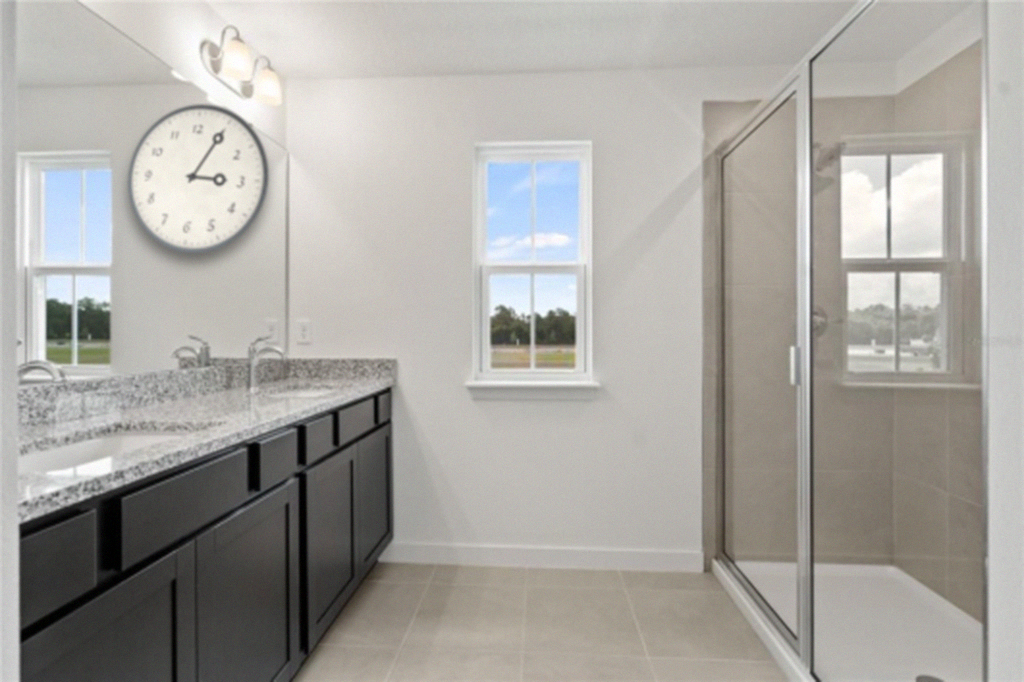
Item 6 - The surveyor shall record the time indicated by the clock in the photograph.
3:05
